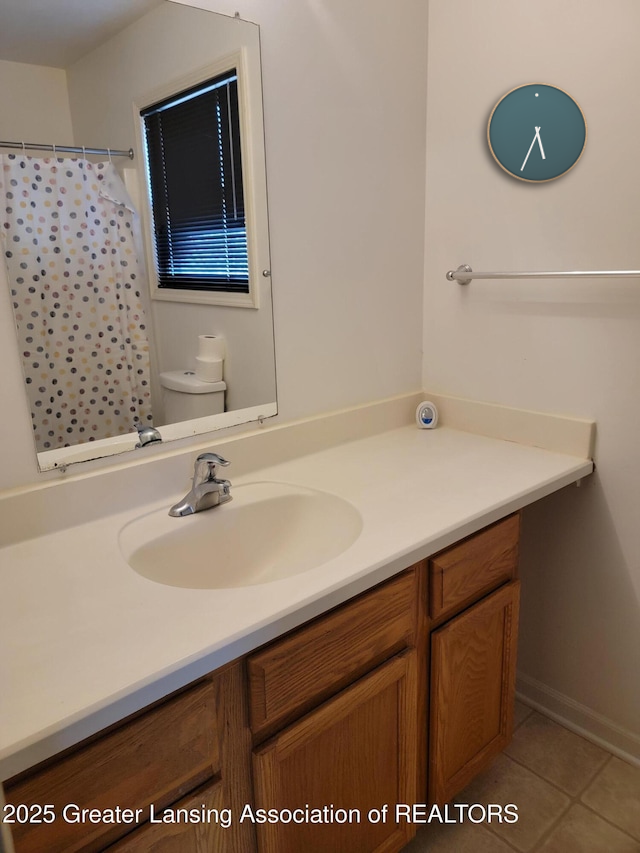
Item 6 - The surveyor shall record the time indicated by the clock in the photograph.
5:34
